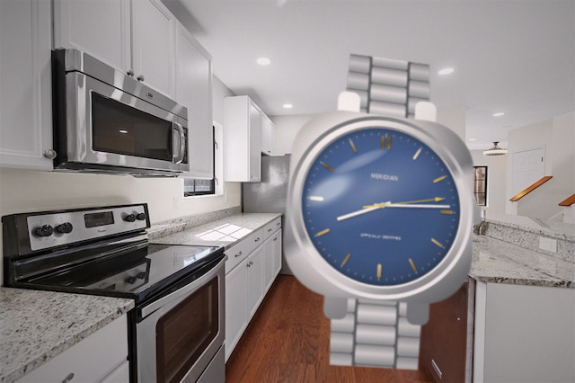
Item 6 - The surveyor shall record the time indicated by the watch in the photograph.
8:14:13
